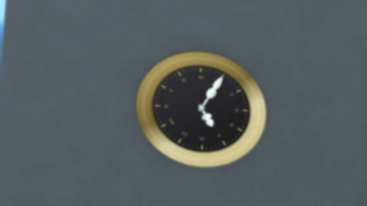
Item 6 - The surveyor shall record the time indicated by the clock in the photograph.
5:05
